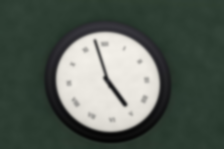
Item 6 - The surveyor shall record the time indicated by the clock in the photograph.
4:58
